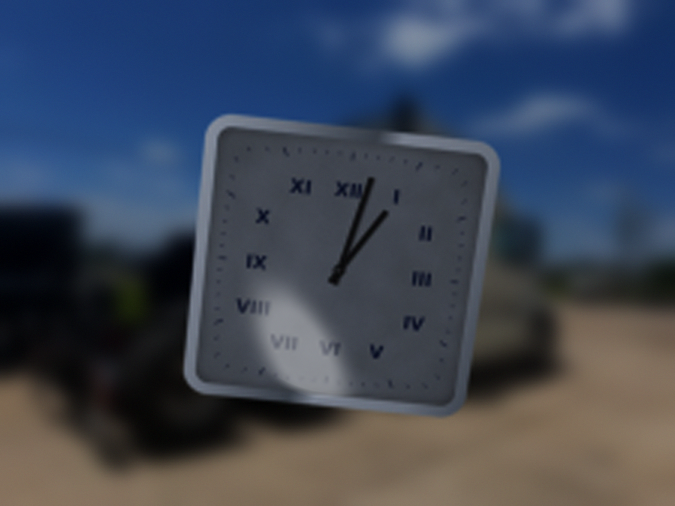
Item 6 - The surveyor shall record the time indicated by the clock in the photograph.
1:02
